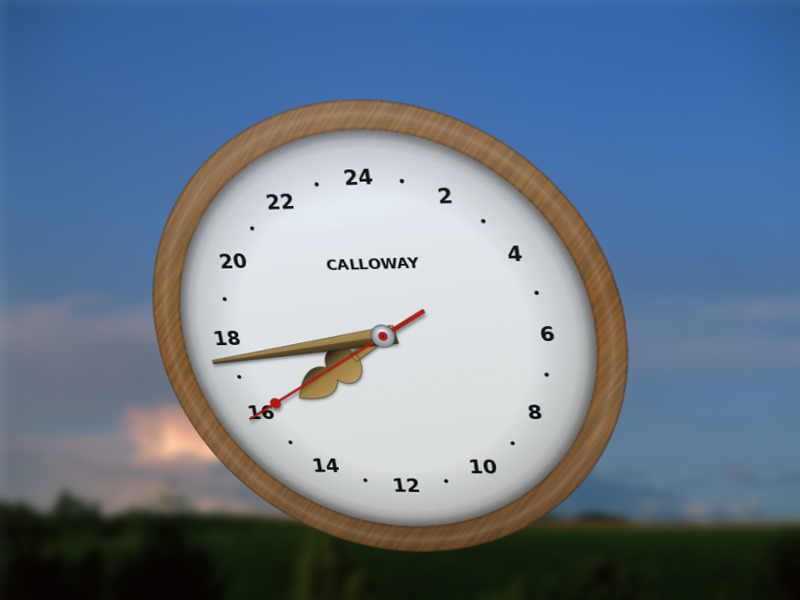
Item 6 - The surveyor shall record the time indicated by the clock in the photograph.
15:43:40
